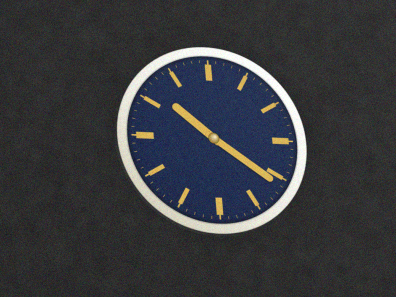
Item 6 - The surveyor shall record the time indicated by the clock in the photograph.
10:21
